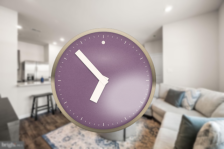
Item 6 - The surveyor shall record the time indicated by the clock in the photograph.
6:53
